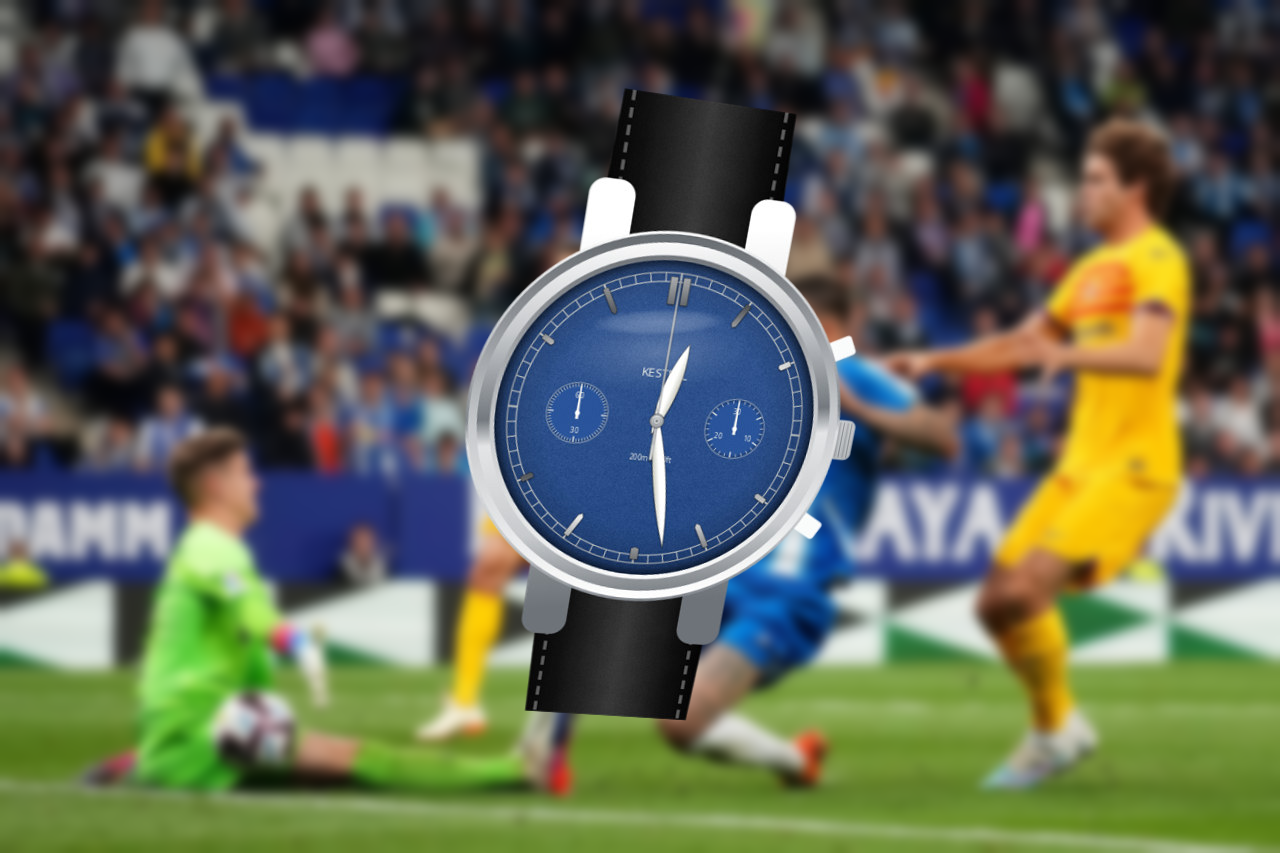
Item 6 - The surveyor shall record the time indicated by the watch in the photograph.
12:28
